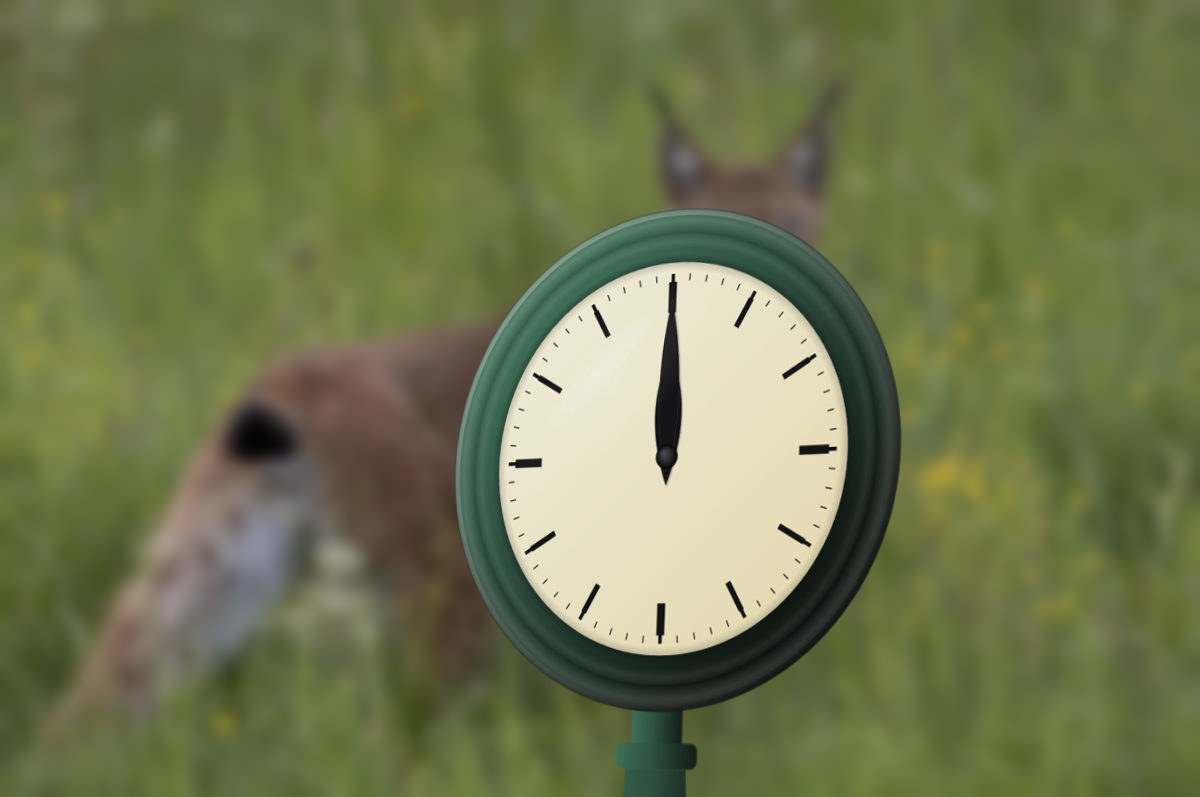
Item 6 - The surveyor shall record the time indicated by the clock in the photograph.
12:00
